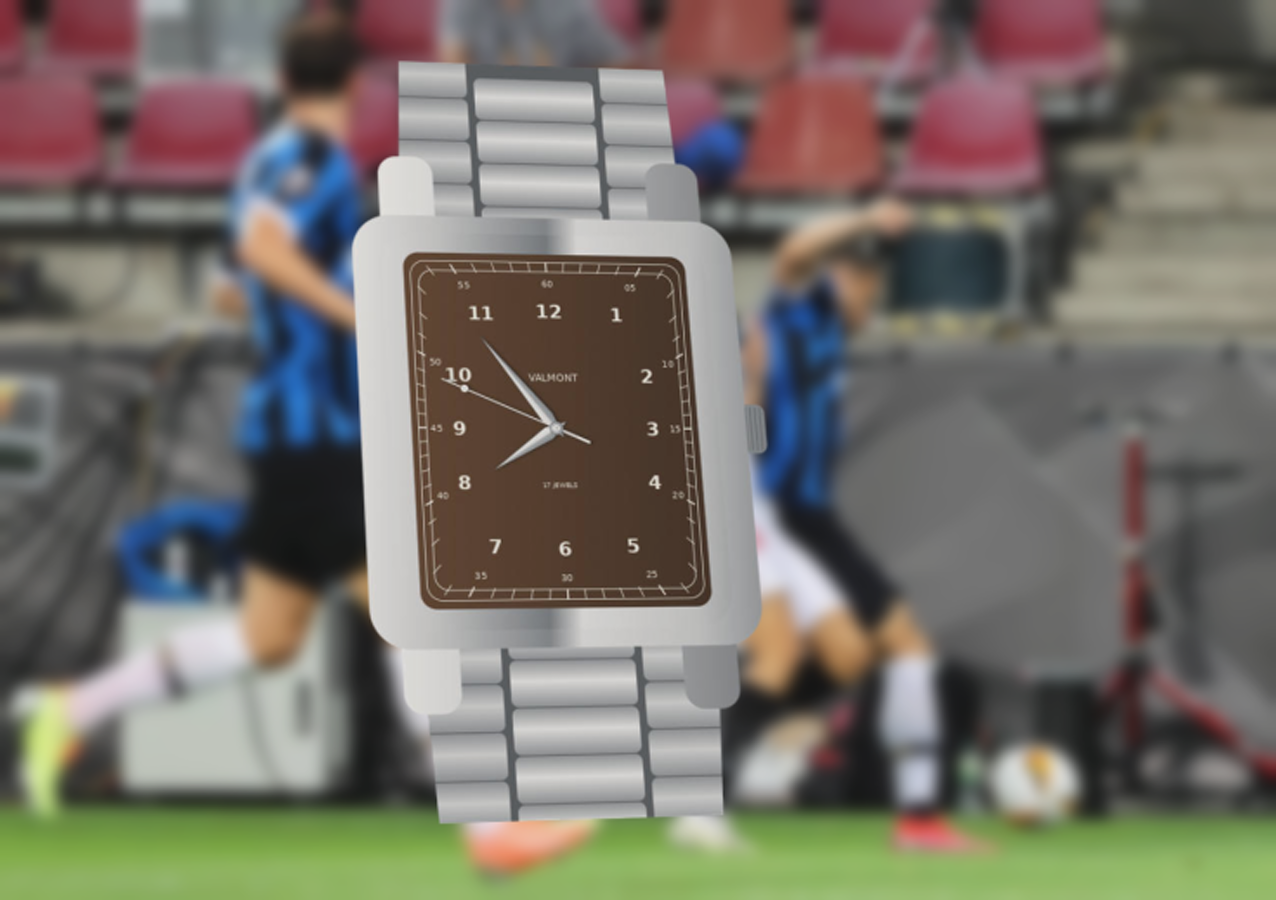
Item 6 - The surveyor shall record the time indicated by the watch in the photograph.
7:53:49
